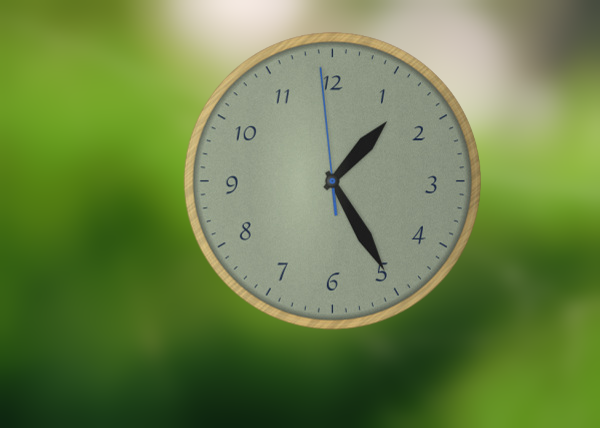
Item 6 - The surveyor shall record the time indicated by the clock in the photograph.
1:24:59
